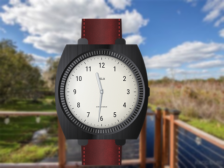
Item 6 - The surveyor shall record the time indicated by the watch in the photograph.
11:31
